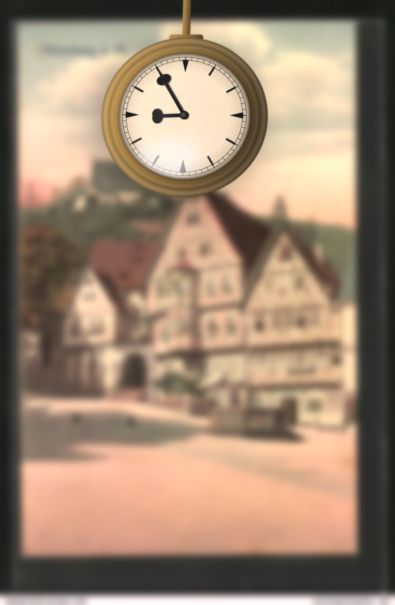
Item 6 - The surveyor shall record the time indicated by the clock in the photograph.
8:55
